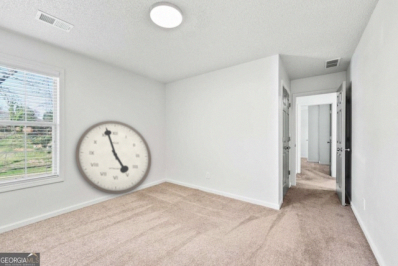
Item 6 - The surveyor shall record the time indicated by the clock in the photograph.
4:57
